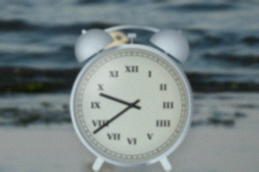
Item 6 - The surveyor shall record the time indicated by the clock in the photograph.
9:39
